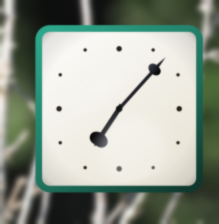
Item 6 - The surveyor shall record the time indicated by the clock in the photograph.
7:07
